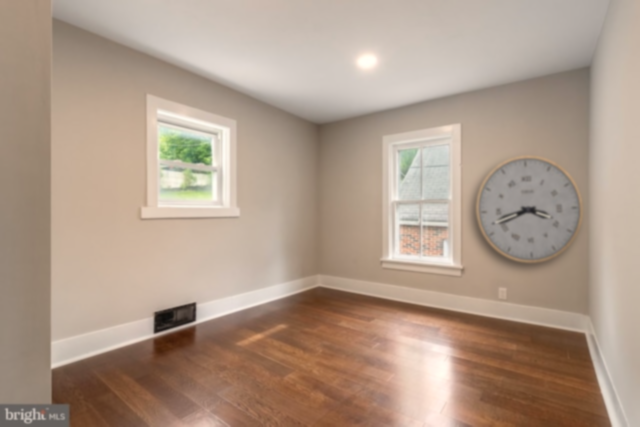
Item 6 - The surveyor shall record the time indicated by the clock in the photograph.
3:42
